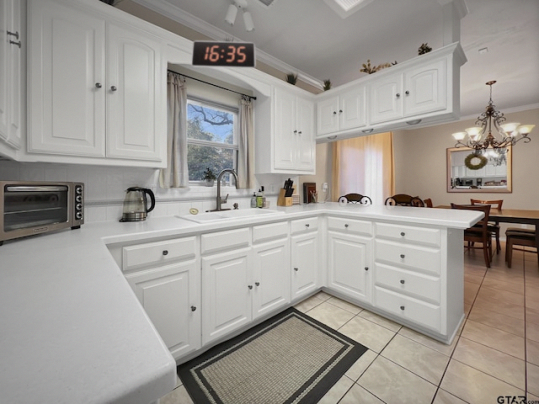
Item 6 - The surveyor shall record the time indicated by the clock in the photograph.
16:35
